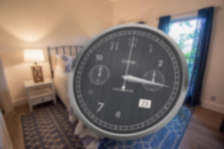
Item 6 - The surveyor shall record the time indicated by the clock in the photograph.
3:16
